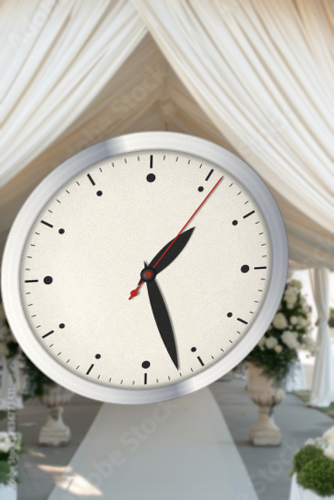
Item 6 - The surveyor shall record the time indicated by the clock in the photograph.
1:27:06
